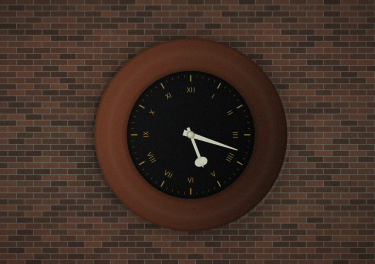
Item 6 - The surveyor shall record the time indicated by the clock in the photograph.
5:18
